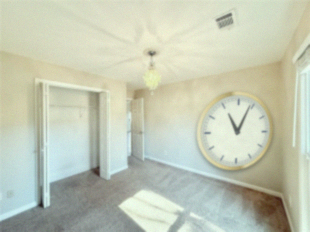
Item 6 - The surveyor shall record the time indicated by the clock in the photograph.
11:04
